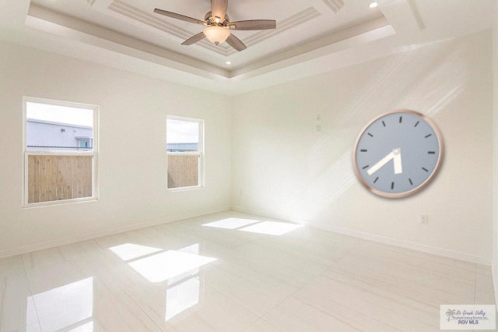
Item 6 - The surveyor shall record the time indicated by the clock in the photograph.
5:38
